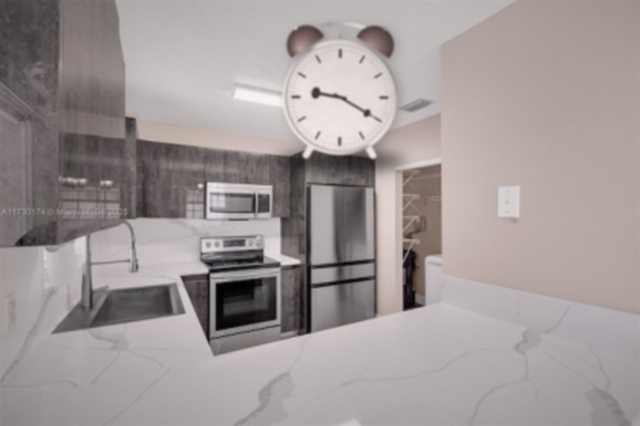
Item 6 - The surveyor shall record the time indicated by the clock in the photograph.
9:20
